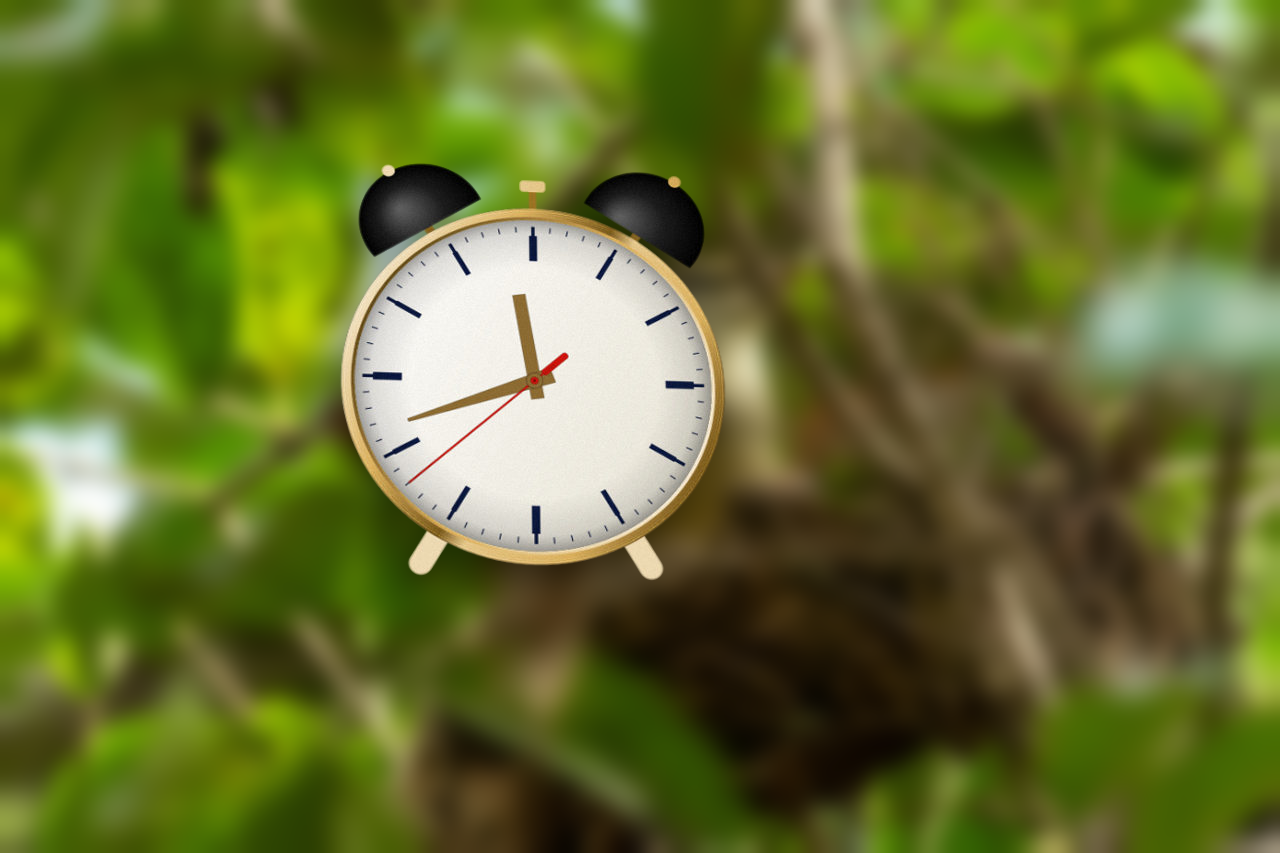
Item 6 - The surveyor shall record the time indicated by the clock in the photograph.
11:41:38
